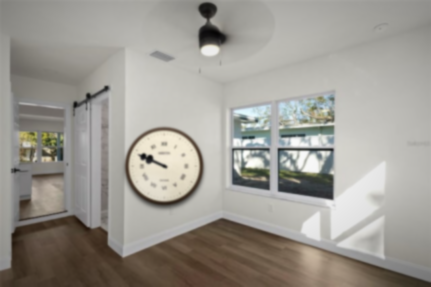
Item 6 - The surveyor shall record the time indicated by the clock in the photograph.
9:49
